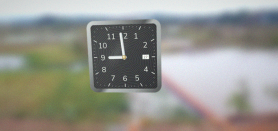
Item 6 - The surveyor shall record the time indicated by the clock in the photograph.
8:59
